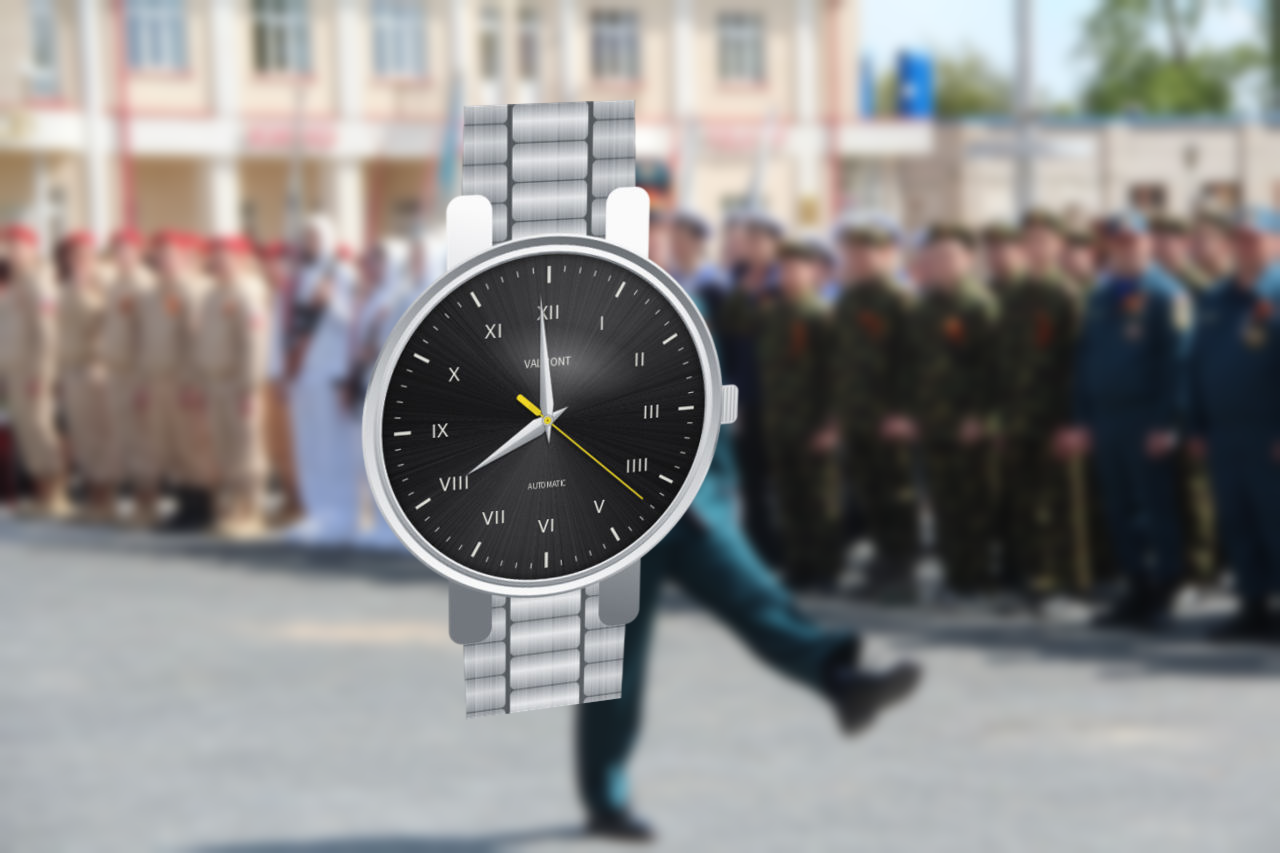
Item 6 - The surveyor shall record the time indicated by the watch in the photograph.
7:59:22
